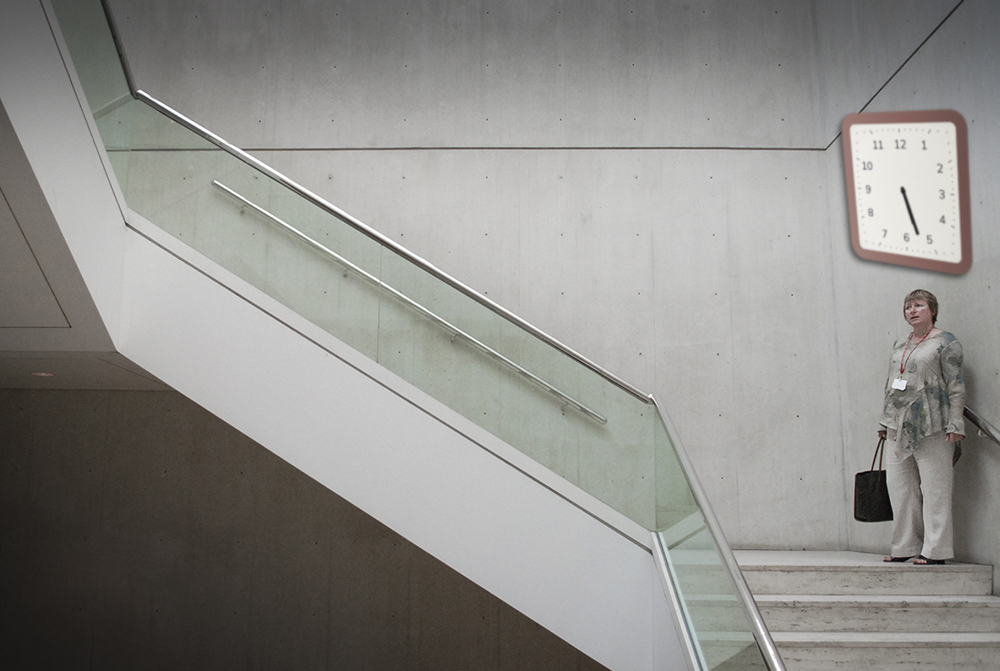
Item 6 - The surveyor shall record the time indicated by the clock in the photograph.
5:27
